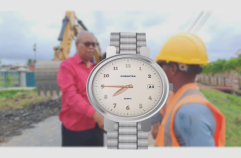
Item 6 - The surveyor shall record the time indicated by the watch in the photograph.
7:45
